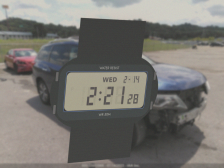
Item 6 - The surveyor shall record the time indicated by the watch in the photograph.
2:21:28
